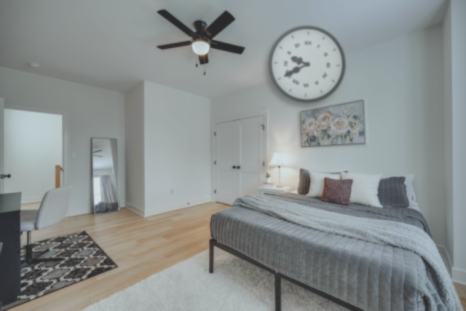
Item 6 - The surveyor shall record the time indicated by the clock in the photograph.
9:40
